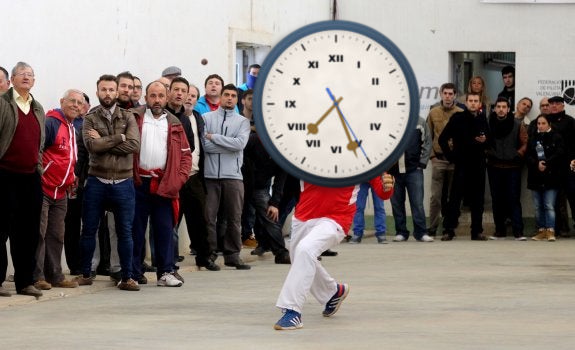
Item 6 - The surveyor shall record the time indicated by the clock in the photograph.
7:26:25
